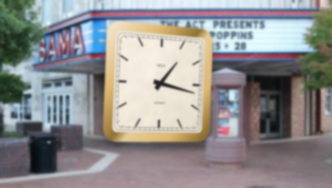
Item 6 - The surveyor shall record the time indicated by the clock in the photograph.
1:17
